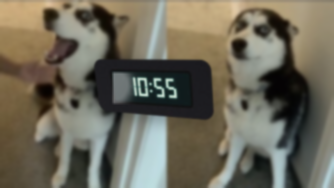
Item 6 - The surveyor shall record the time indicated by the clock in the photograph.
10:55
